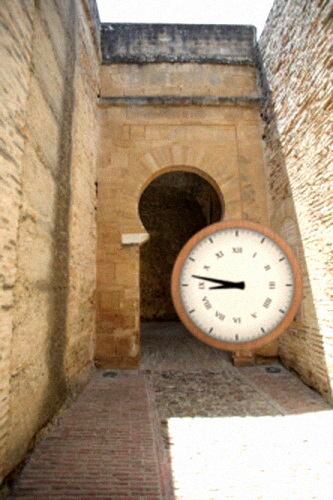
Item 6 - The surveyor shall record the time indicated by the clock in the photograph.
8:47
